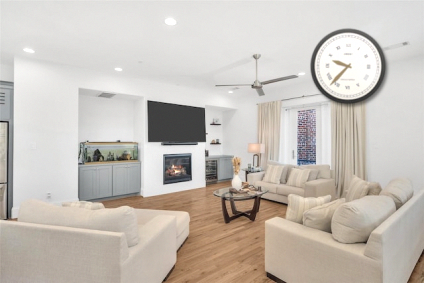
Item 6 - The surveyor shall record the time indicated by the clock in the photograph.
9:37
